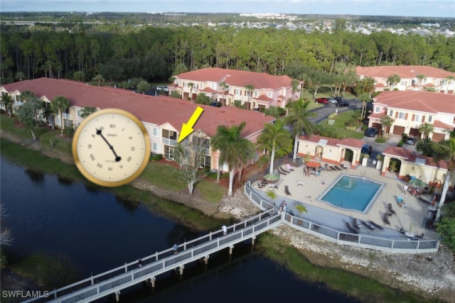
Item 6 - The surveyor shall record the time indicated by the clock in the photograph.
4:53
